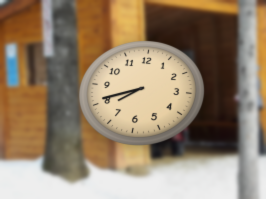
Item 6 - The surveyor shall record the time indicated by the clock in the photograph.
7:41
